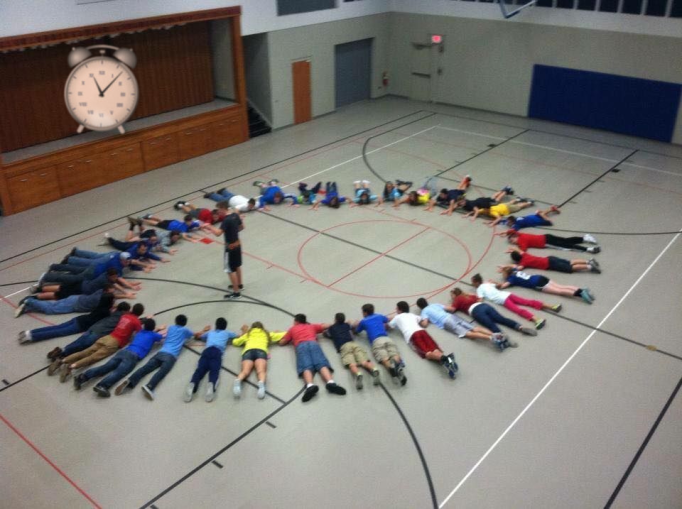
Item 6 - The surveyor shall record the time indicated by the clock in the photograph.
11:07
